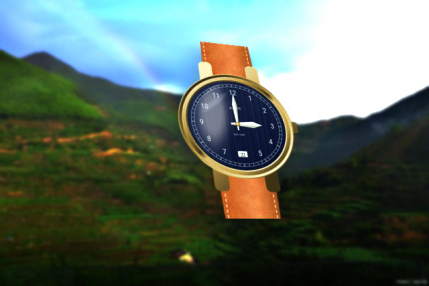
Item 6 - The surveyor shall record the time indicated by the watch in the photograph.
3:00
